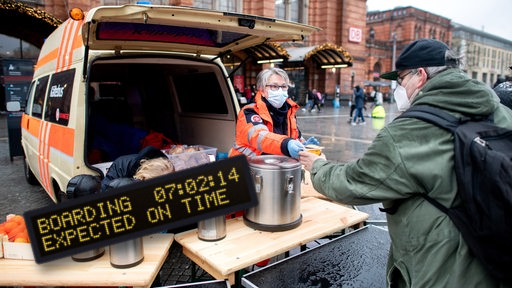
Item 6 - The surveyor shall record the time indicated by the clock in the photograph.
7:02:14
